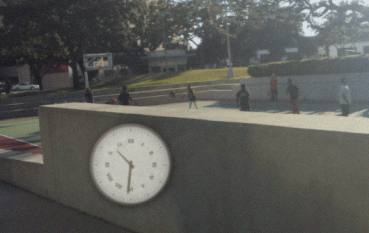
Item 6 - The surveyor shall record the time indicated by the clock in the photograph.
10:31
